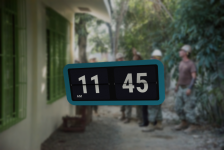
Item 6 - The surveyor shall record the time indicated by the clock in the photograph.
11:45
